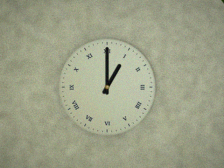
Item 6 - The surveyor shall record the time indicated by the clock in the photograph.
1:00
